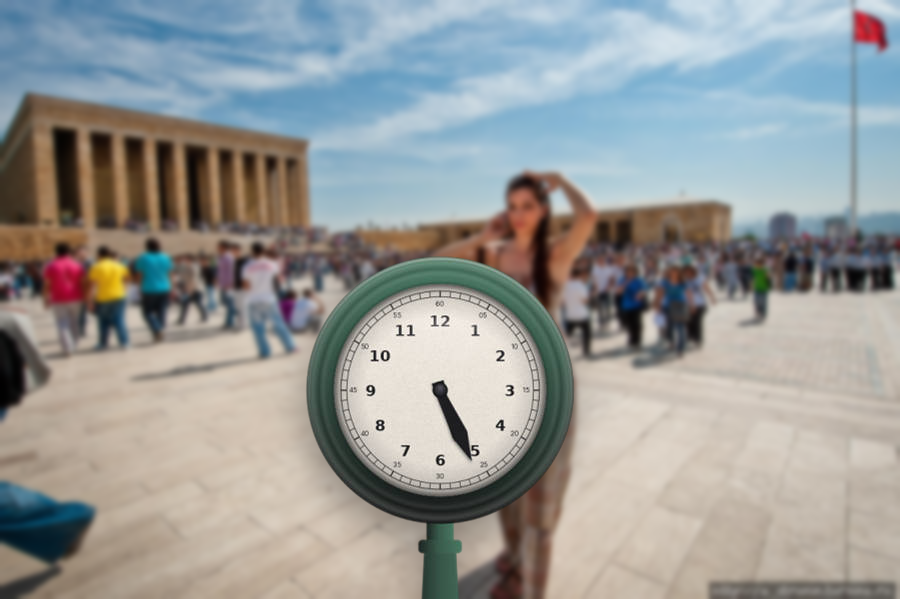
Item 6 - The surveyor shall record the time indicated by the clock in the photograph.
5:26
